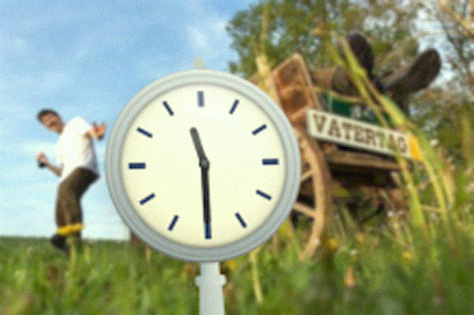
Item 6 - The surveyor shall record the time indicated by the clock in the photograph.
11:30
